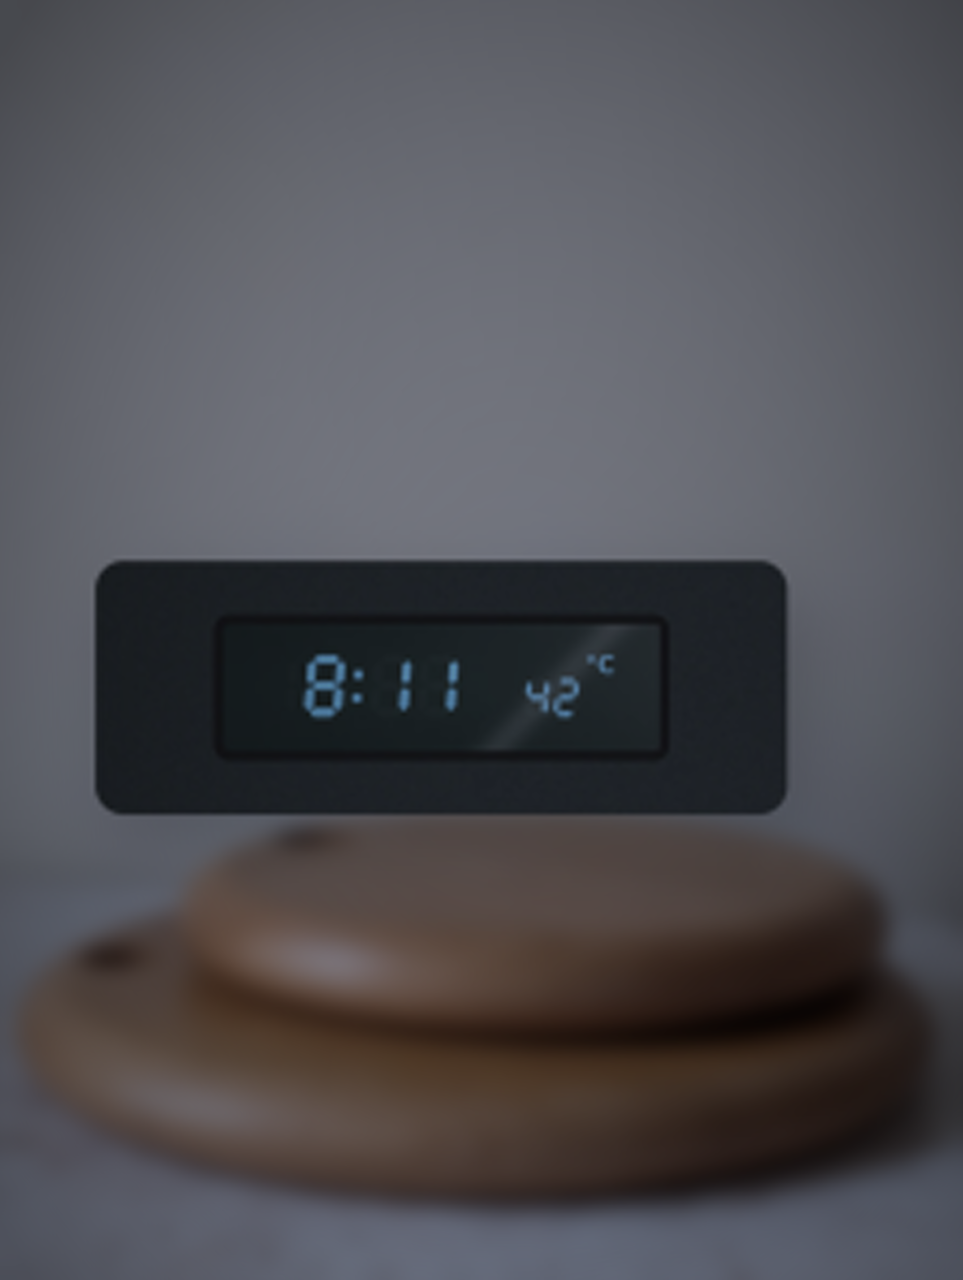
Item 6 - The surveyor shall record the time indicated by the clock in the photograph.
8:11
